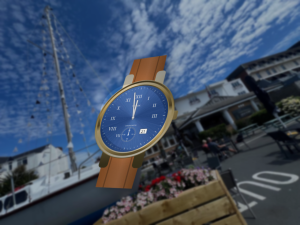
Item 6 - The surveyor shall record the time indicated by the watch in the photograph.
11:58
